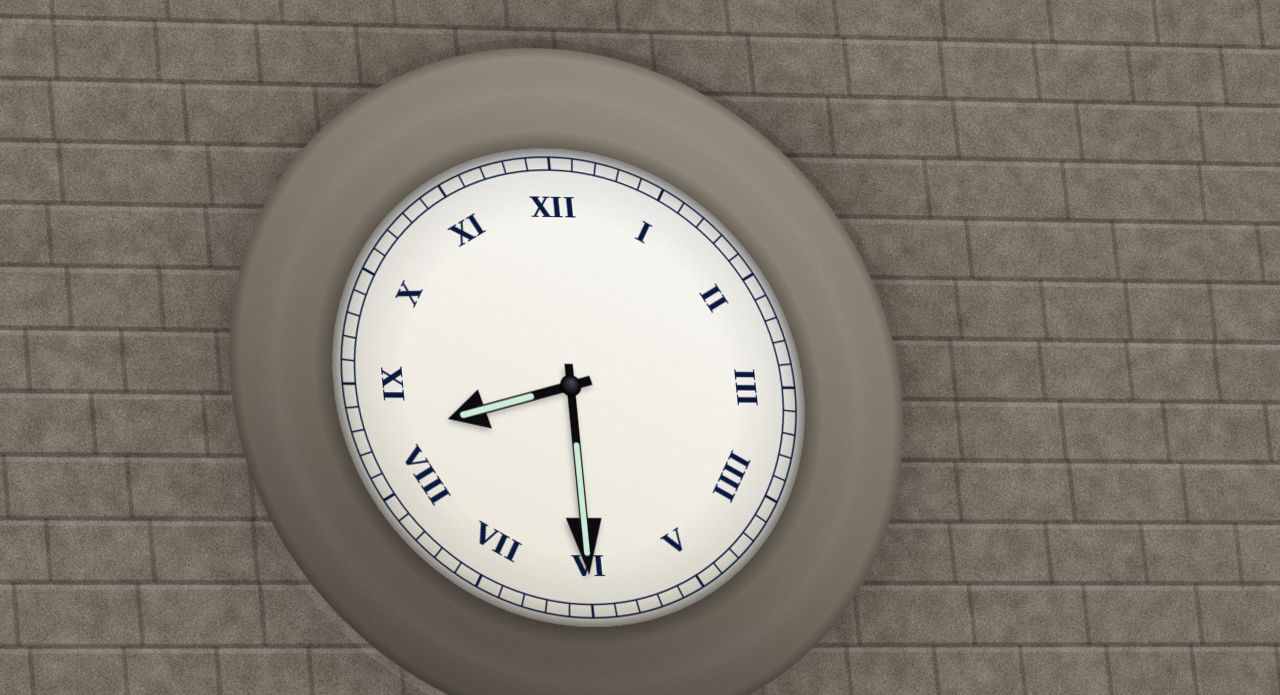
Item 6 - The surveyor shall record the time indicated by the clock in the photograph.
8:30
